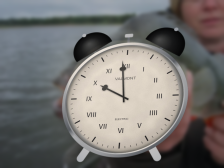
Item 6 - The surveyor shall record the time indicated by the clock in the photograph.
9:59
